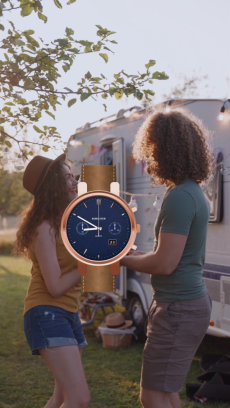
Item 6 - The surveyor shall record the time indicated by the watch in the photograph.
8:50
